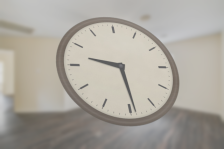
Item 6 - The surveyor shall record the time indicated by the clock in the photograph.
9:29
